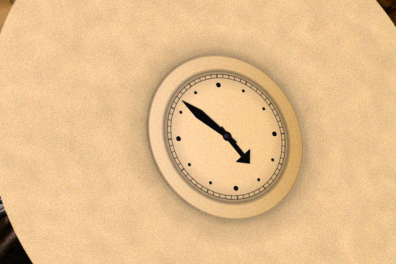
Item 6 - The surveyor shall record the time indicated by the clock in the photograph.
4:52
